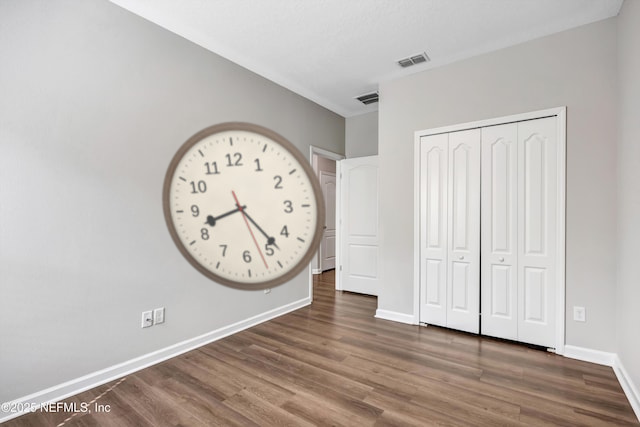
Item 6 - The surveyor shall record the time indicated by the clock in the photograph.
8:23:27
